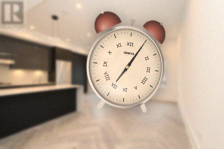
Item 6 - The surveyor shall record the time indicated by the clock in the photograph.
7:05
